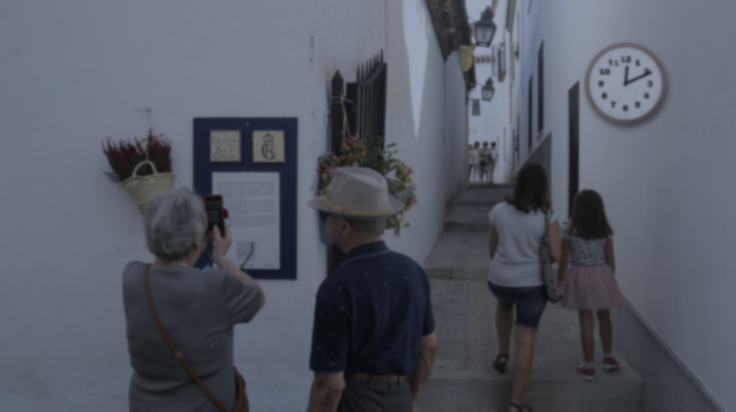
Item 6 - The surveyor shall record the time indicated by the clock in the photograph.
12:11
